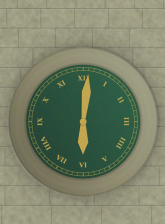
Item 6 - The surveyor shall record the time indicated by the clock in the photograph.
6:01
